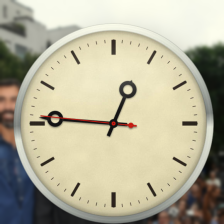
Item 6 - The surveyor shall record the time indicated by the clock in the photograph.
12:45:46
